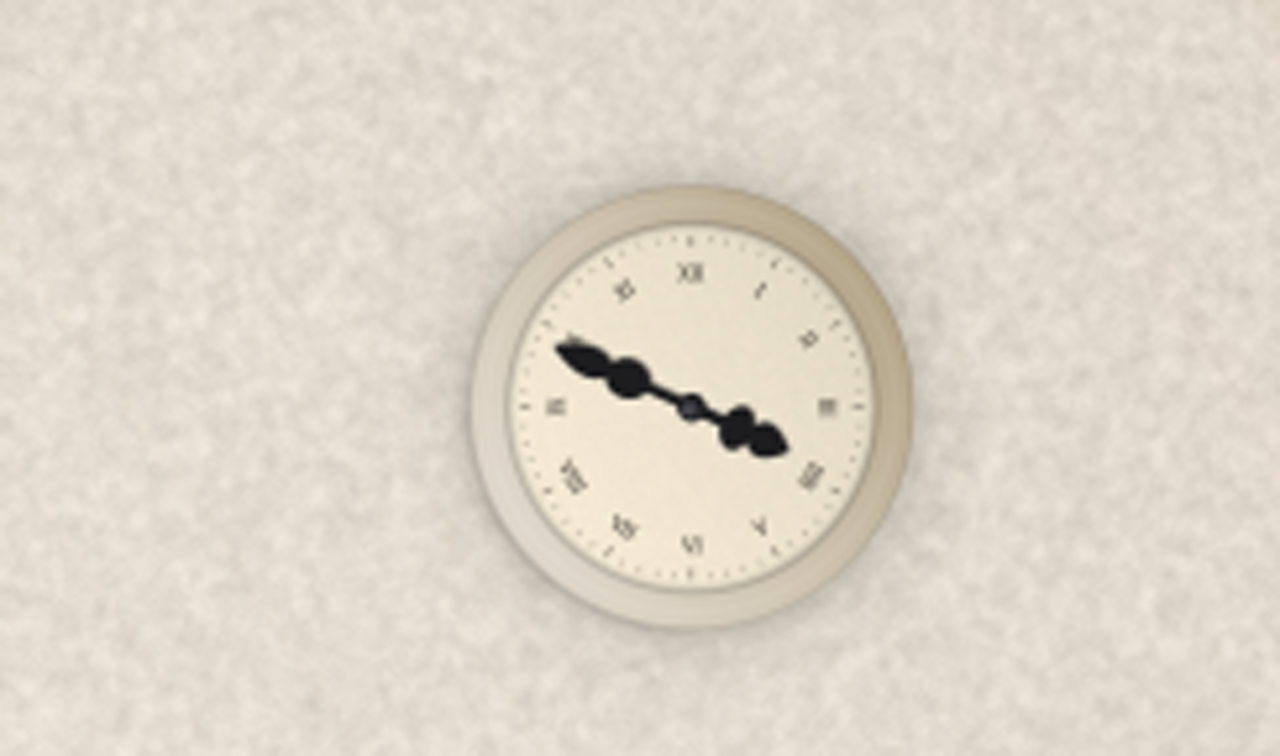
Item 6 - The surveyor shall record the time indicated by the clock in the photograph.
3:49
